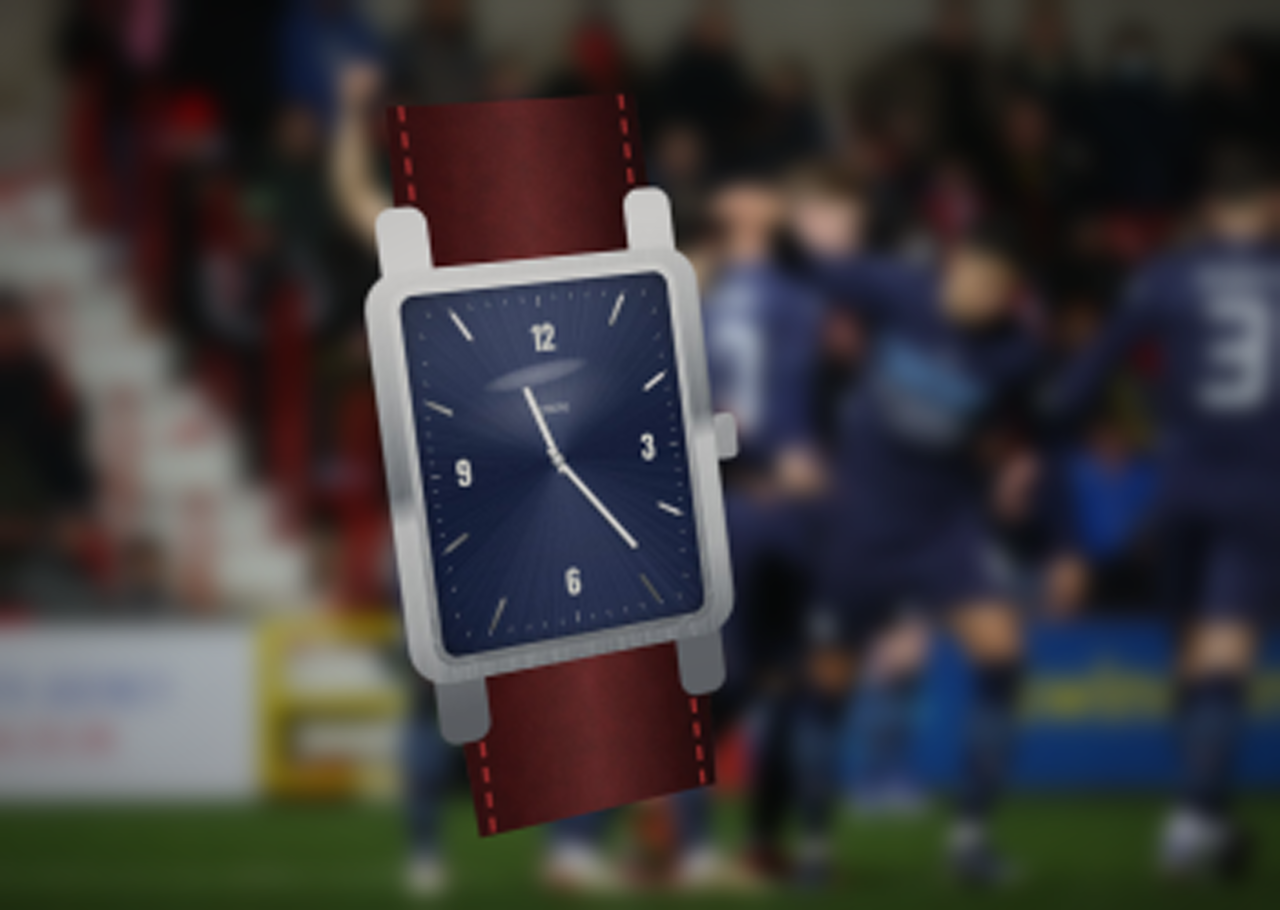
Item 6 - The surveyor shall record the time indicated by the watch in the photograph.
11:24
